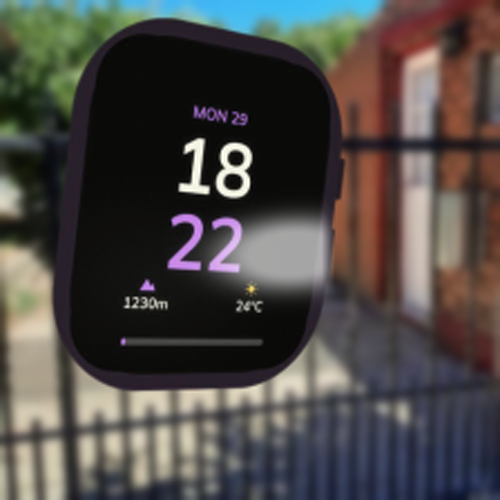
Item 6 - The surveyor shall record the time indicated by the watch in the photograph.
18:22
